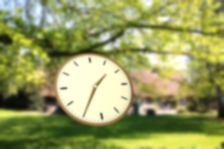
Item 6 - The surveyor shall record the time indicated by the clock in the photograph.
1:35
